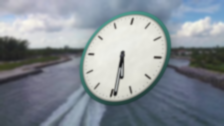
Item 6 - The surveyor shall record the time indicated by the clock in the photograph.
5:29
